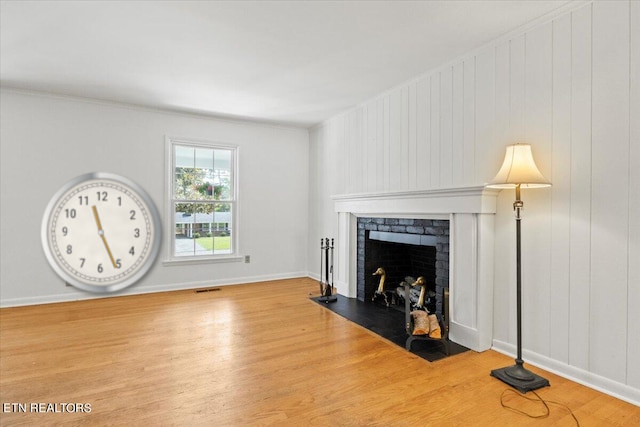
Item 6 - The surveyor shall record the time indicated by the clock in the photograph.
11:26
